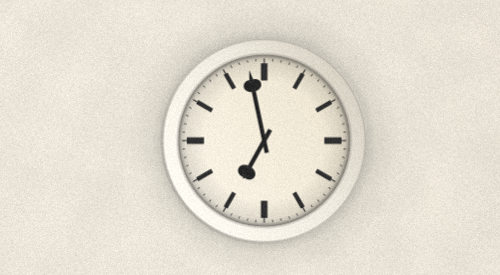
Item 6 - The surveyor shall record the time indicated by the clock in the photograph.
6:58
